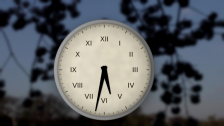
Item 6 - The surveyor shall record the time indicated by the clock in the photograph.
5:32
